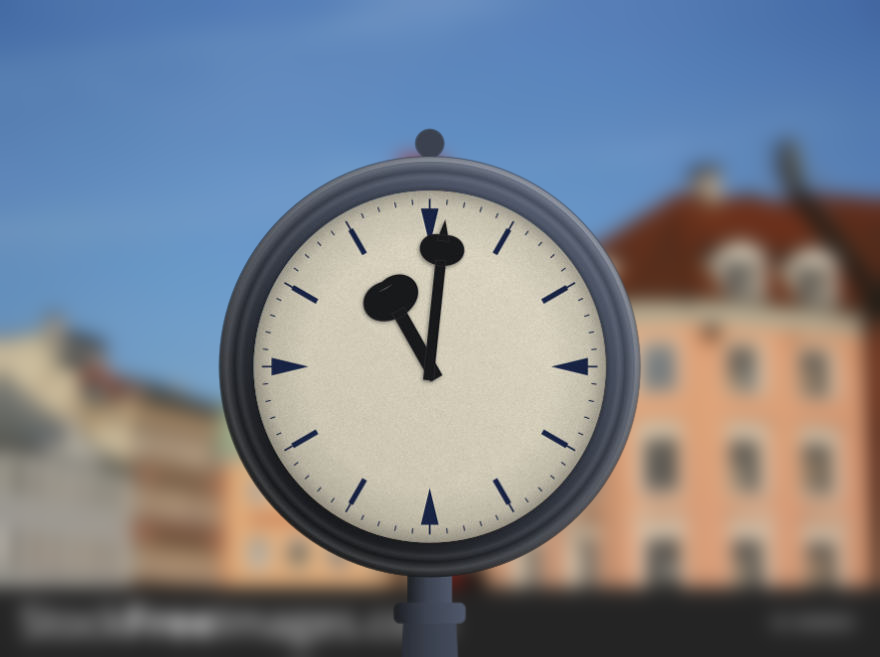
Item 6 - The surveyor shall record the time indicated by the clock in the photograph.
11:01
